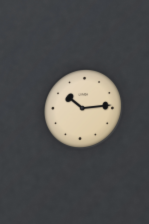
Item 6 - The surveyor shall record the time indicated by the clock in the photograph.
10:14
